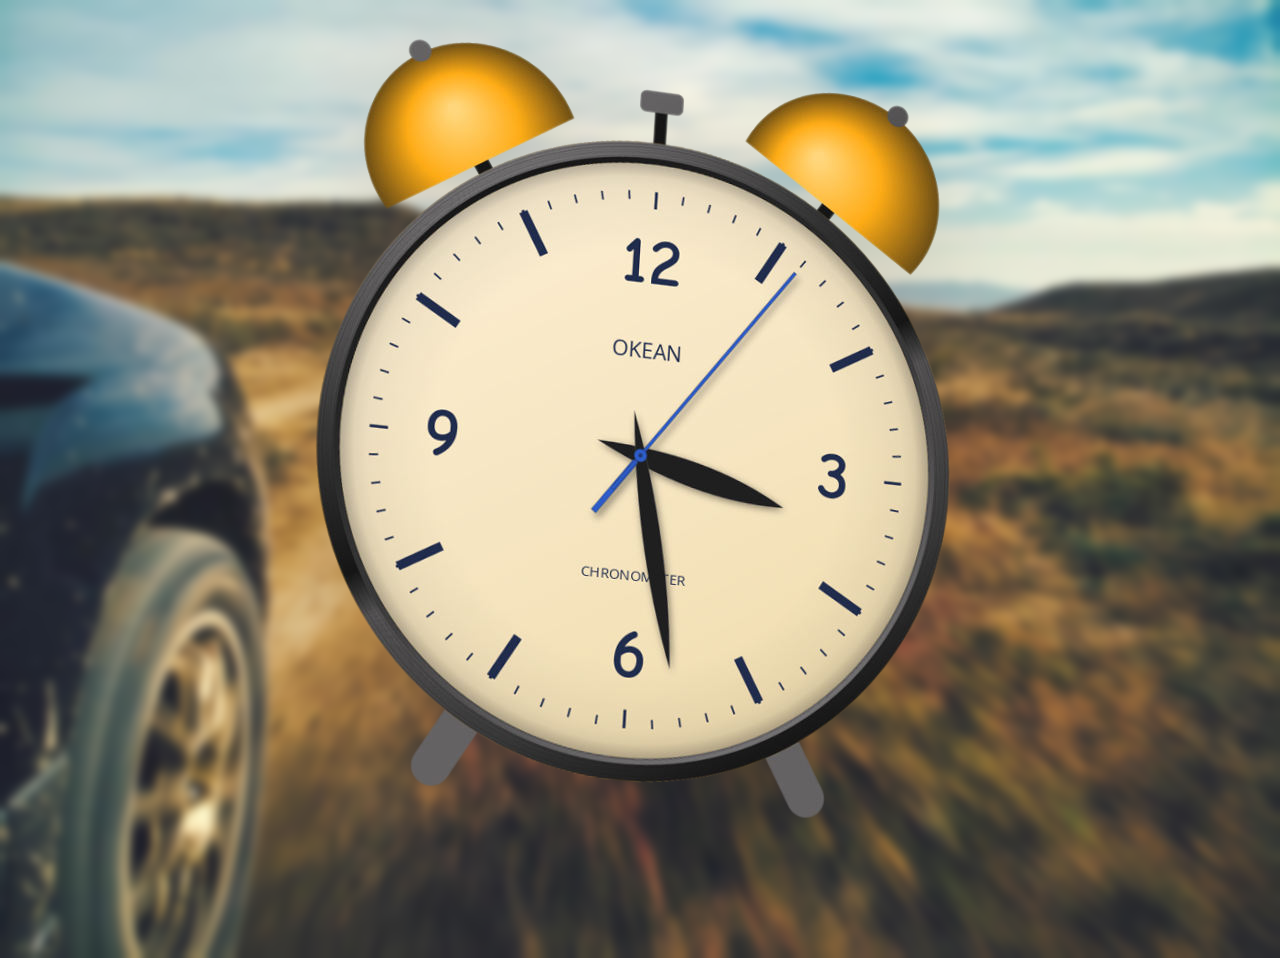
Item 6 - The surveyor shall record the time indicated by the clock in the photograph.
3:28:06
